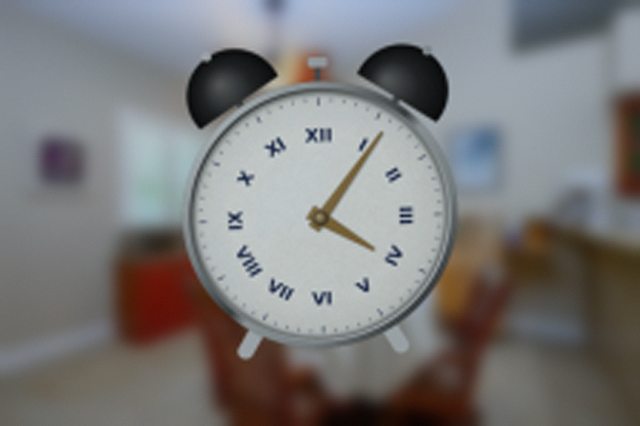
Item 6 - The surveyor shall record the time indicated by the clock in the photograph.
4:06
